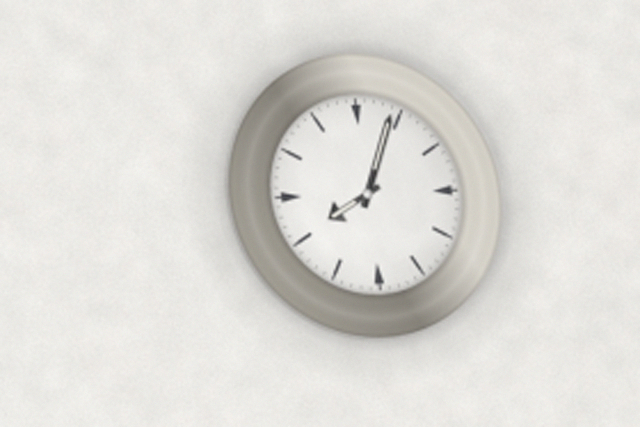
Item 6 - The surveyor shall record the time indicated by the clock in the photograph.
8:04
